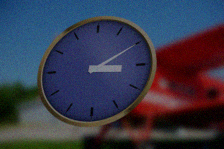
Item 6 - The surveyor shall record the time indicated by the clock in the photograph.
3:10
